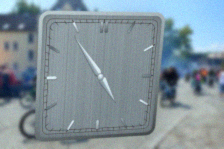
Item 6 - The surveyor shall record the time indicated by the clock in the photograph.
4:54
